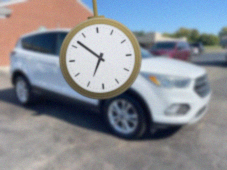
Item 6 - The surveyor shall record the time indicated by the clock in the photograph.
6:52
